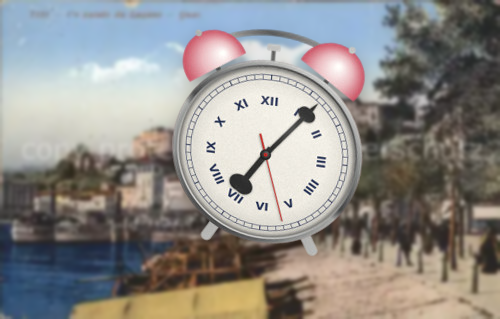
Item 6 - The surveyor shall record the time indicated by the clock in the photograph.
7:06:27
